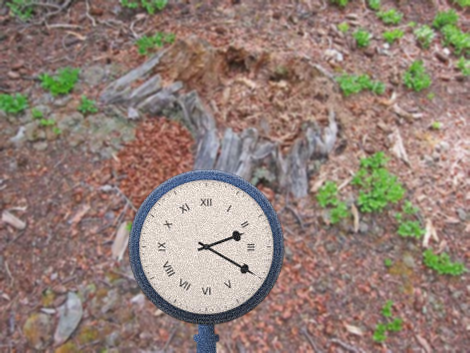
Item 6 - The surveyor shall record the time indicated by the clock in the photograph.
2:20
